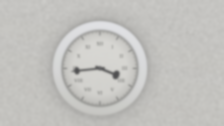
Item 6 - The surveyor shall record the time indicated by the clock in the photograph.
3:44
